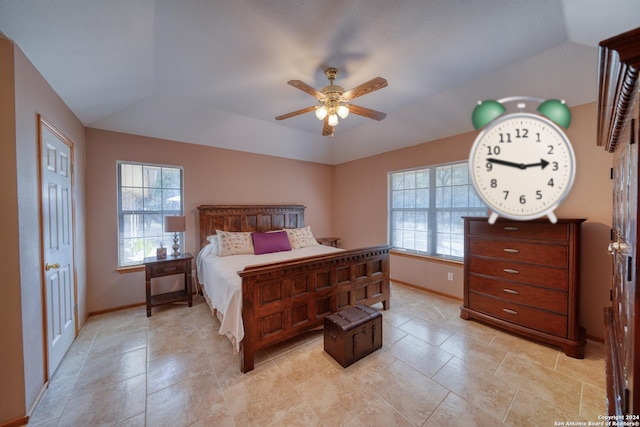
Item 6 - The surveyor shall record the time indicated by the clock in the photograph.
2:47
